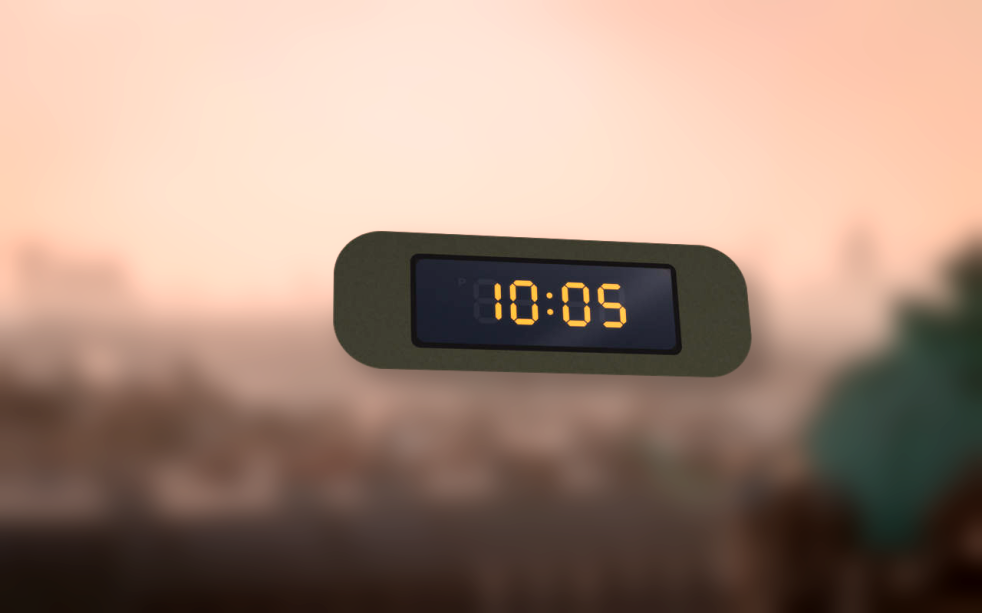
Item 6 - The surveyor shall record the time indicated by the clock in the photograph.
10:05
